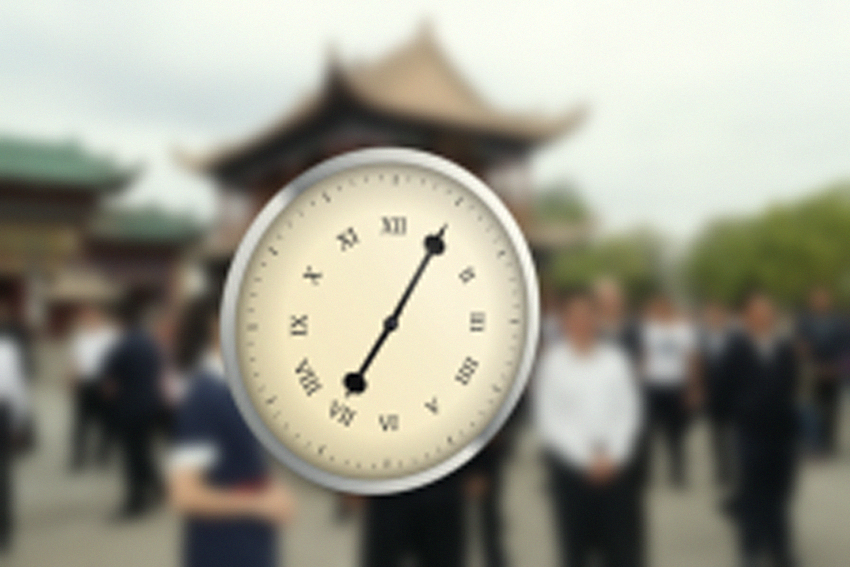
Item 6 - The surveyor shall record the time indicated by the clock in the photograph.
7:05
